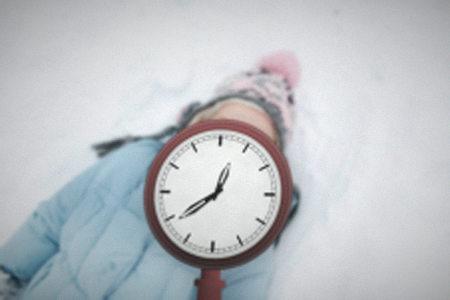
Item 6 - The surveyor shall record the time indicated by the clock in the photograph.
12:39
